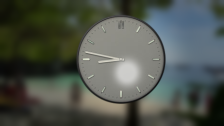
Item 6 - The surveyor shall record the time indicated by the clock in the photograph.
8:47
